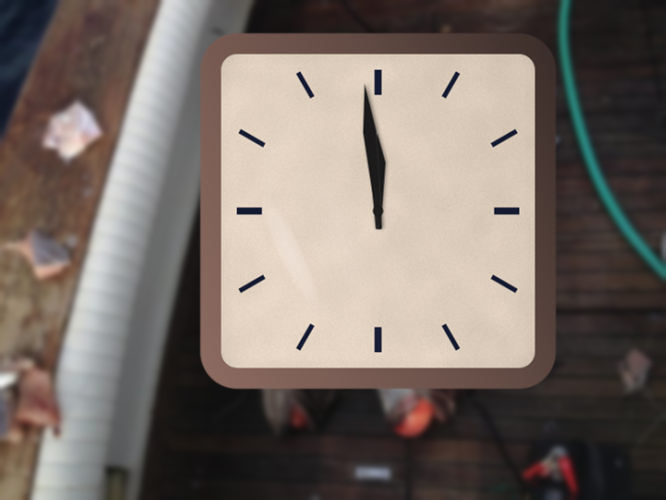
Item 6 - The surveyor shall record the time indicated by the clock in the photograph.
11:59
